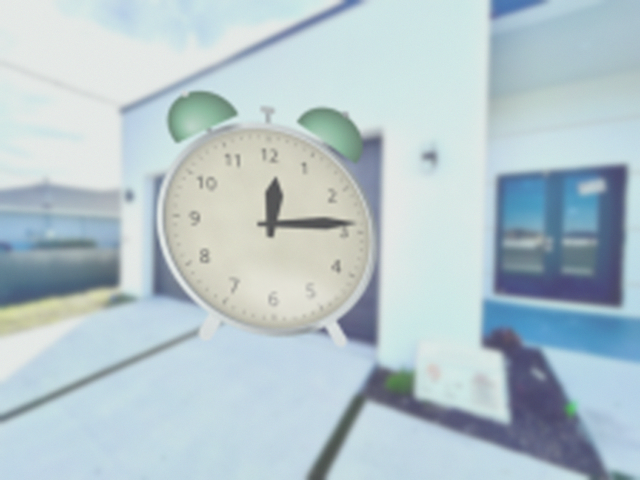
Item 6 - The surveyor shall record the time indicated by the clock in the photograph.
12:14
